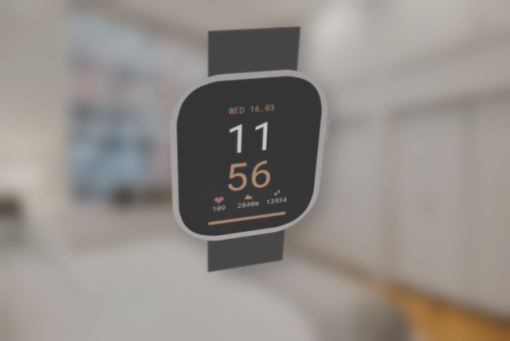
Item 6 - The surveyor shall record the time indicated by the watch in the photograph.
11:56
